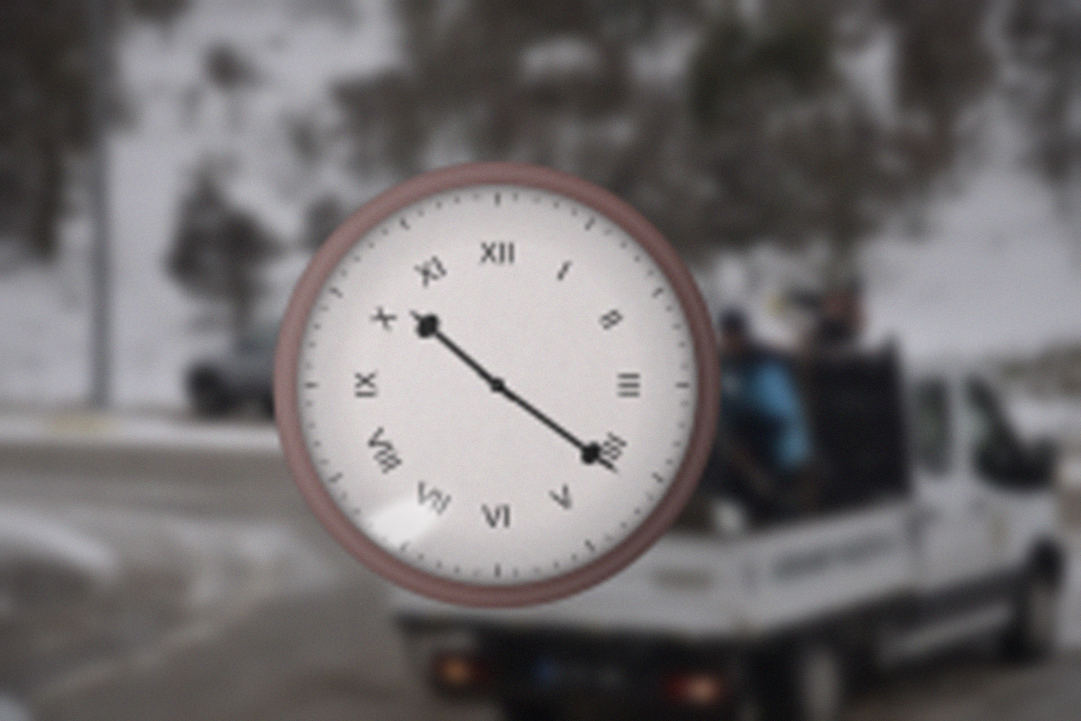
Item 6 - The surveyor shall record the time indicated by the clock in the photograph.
10:21
